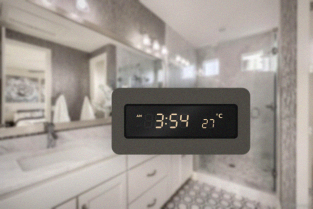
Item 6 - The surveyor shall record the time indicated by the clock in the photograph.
3:54
